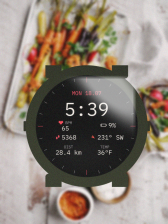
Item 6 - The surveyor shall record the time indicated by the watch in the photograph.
5:39
